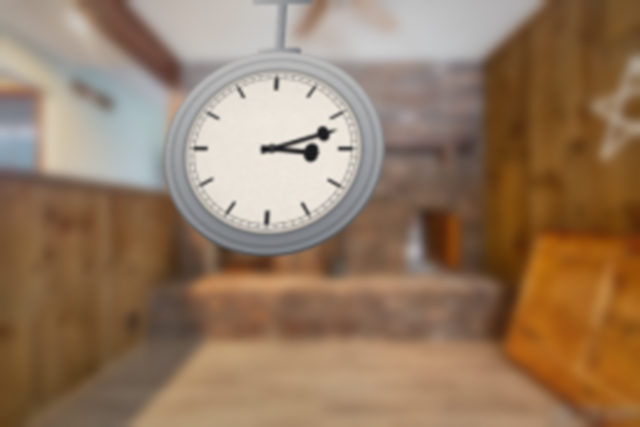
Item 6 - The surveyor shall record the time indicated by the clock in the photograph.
3:12
